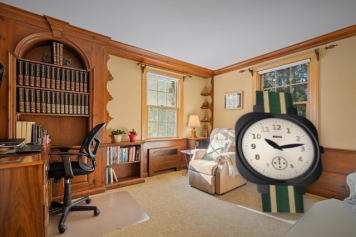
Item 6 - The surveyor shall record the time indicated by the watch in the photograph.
10:13
